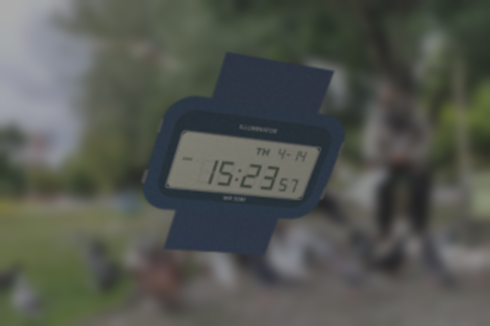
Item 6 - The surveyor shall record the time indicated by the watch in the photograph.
15:23:57
